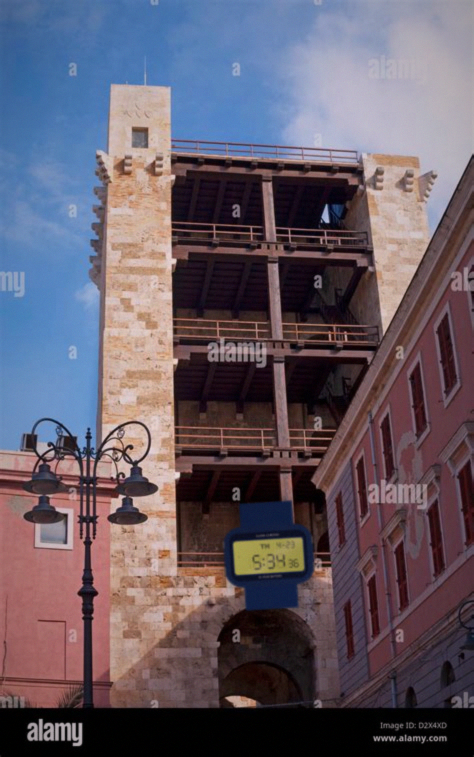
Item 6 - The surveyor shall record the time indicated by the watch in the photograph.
5:34
